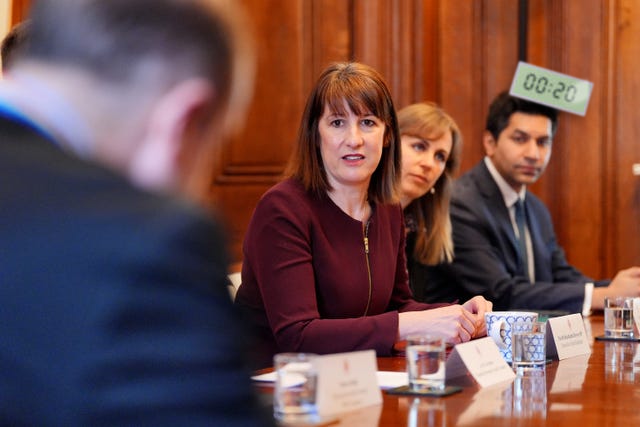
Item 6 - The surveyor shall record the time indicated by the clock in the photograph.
0:20
